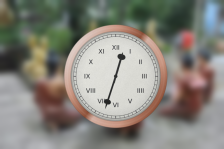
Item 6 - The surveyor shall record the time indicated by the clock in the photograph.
12:33
